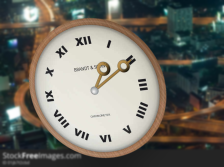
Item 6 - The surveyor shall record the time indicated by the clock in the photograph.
1:10
